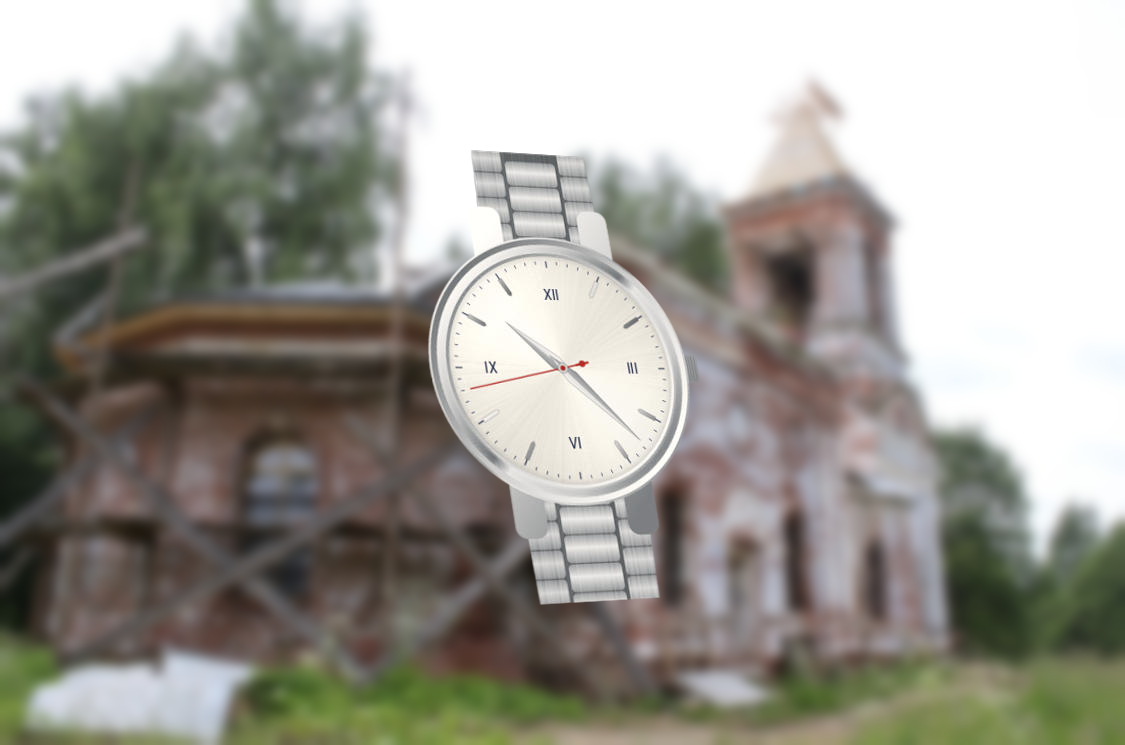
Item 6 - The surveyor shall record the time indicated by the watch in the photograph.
10:22:43
